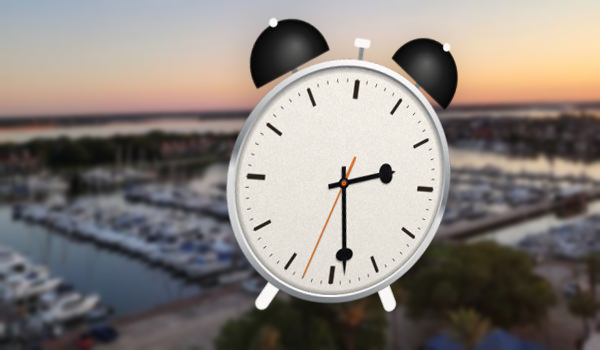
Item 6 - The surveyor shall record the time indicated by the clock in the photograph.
2:28:33
